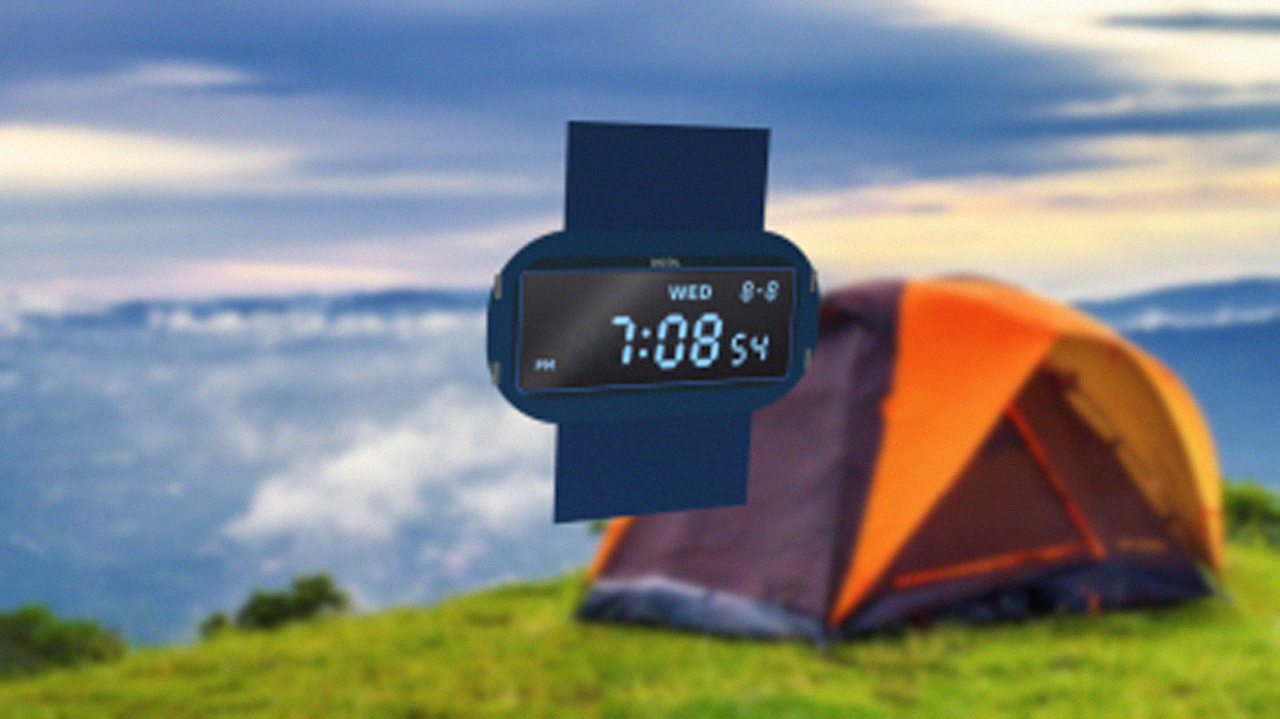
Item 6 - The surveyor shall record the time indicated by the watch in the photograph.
7:08:54
